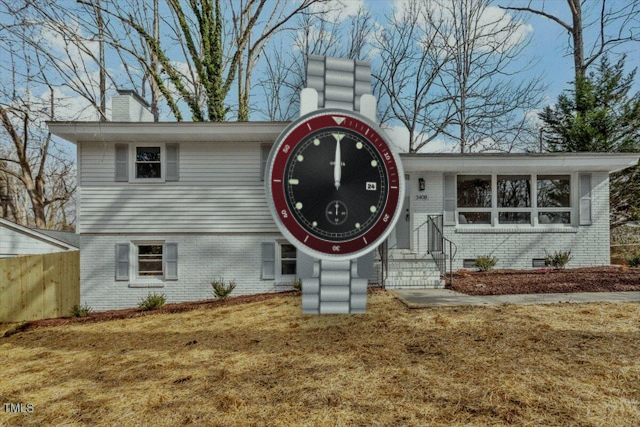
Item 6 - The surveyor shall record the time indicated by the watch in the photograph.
12:00
